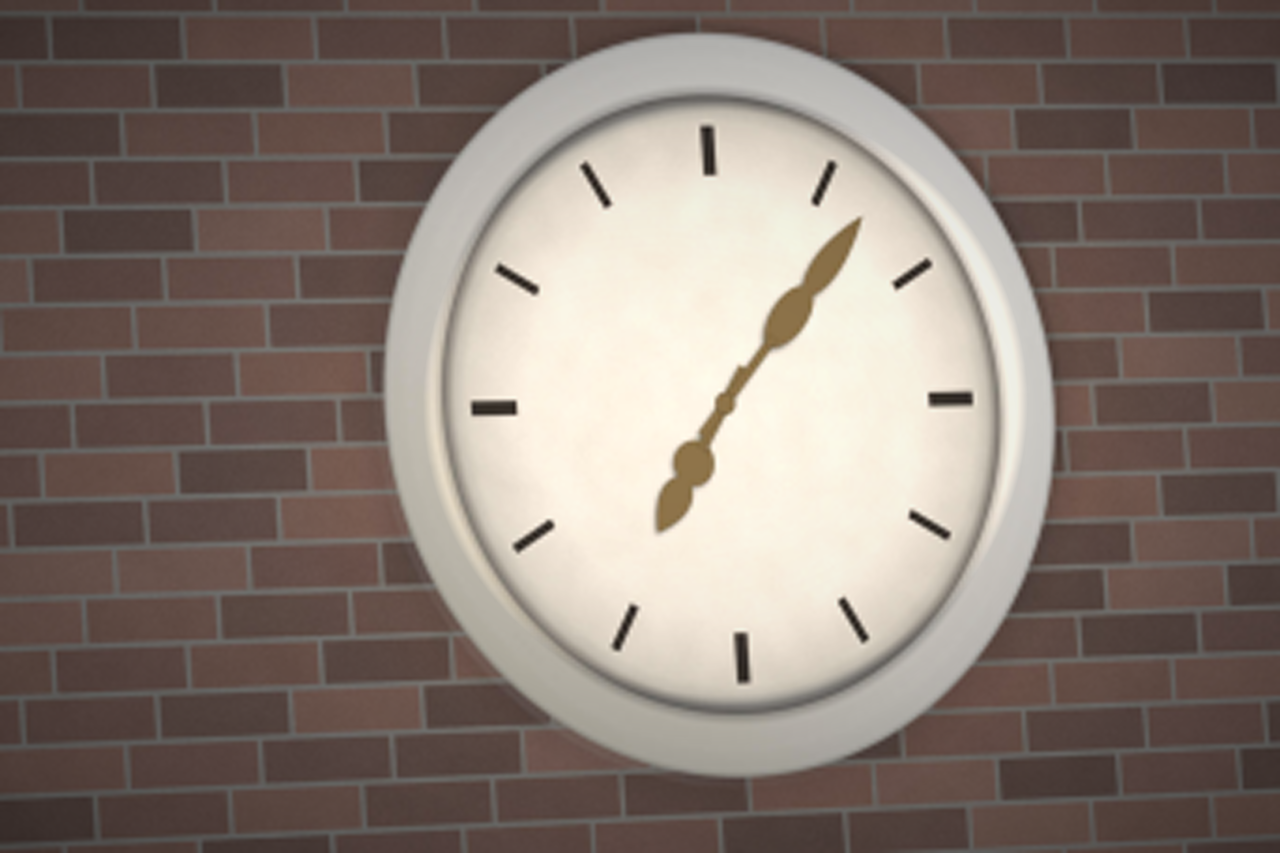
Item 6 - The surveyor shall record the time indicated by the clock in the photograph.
7:07
